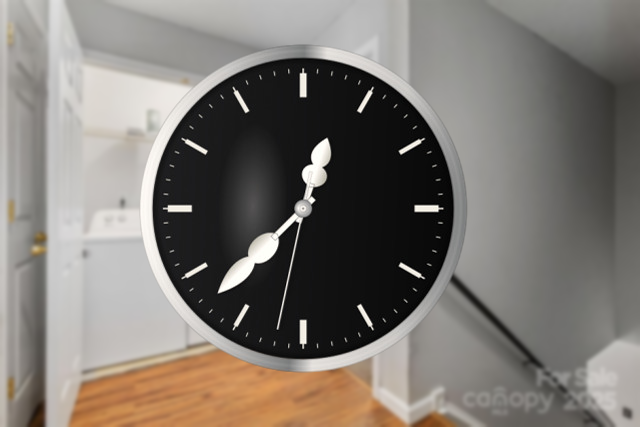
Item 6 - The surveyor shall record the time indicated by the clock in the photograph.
12:37:32
